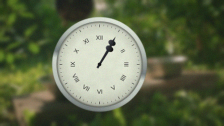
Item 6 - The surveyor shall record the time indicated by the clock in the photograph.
1:05
